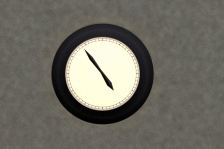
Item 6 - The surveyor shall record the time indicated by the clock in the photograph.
4:54
